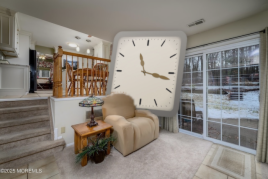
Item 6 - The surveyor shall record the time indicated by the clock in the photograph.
11:17
